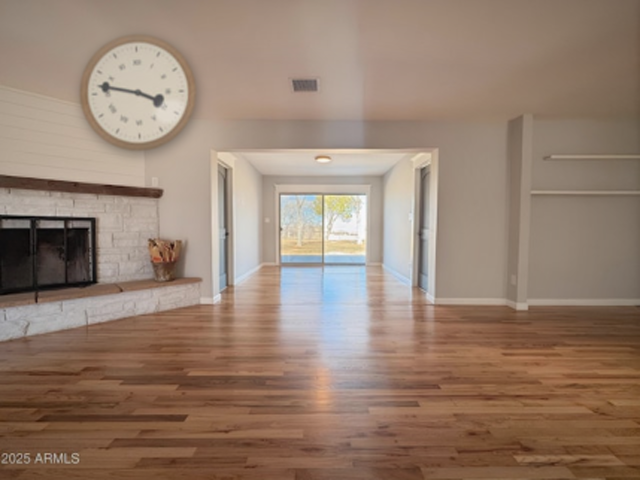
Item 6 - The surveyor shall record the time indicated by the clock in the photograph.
3:47
